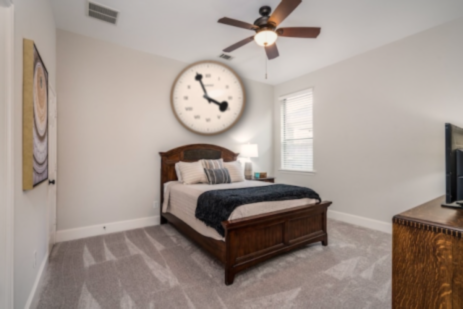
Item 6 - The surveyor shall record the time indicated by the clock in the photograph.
3:56
